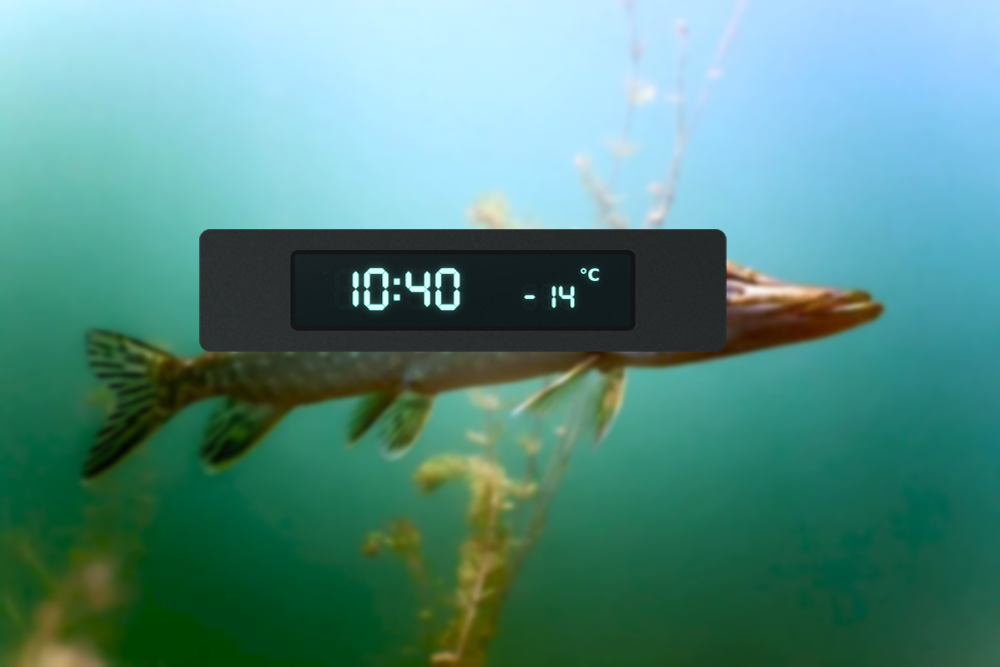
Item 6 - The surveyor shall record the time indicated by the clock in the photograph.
10:40
